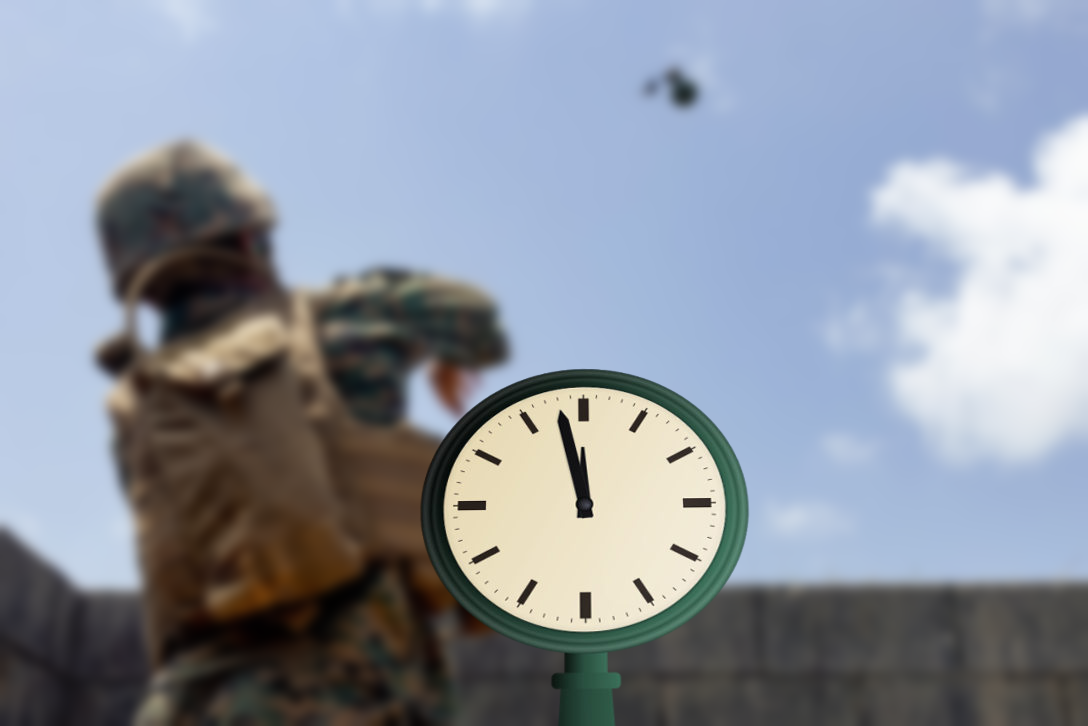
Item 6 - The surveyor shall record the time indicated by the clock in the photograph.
11:58
